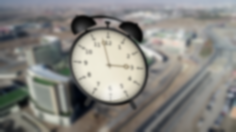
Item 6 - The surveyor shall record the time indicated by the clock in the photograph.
2:58
